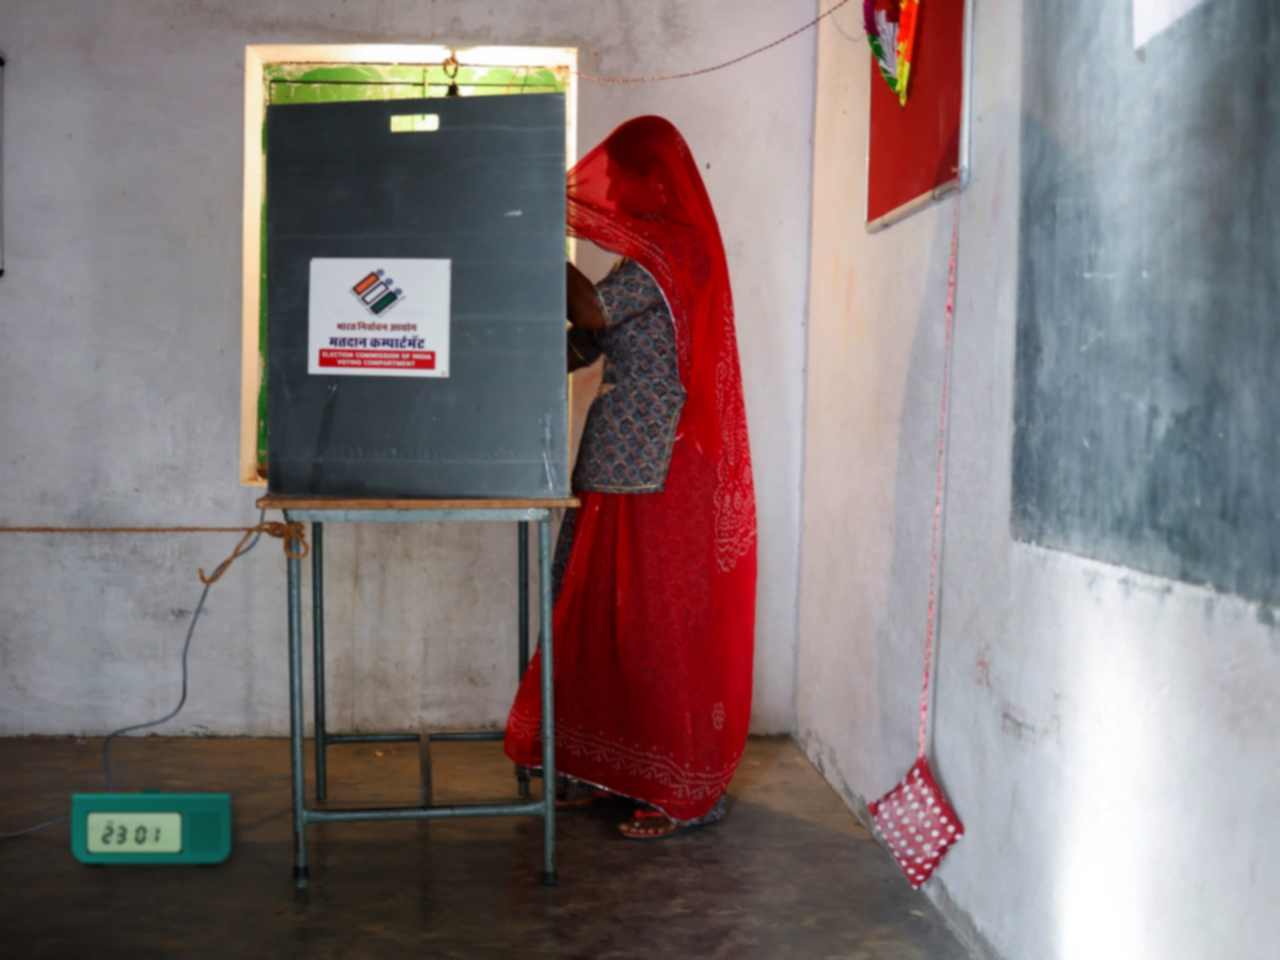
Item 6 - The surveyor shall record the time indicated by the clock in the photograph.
23:01
